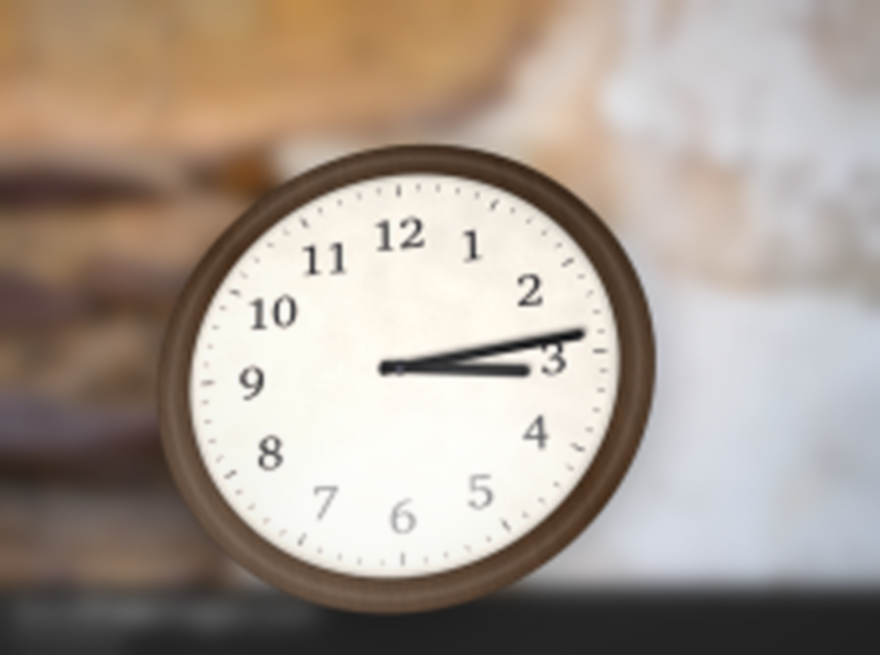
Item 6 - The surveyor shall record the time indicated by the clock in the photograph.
3:14
